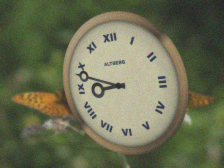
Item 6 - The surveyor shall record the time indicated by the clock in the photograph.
8:48
